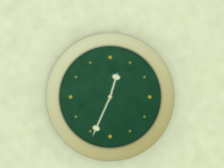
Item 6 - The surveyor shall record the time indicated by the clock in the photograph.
12:34
